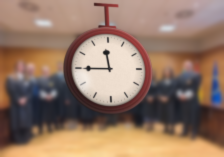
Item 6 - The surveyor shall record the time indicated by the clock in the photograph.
11:45
